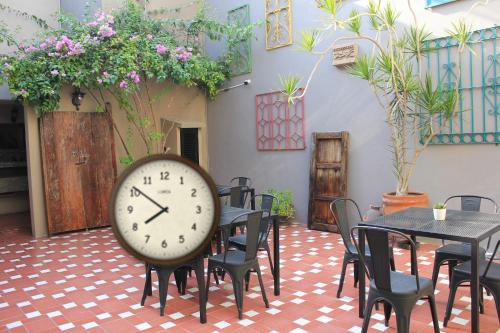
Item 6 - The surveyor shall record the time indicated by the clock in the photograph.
7:51
